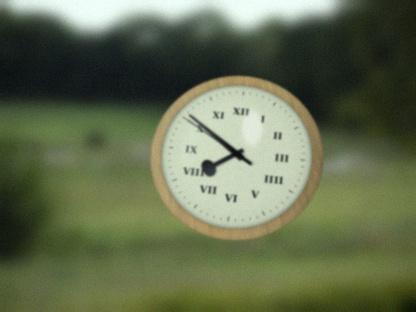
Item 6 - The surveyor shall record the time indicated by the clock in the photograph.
7:50:50
